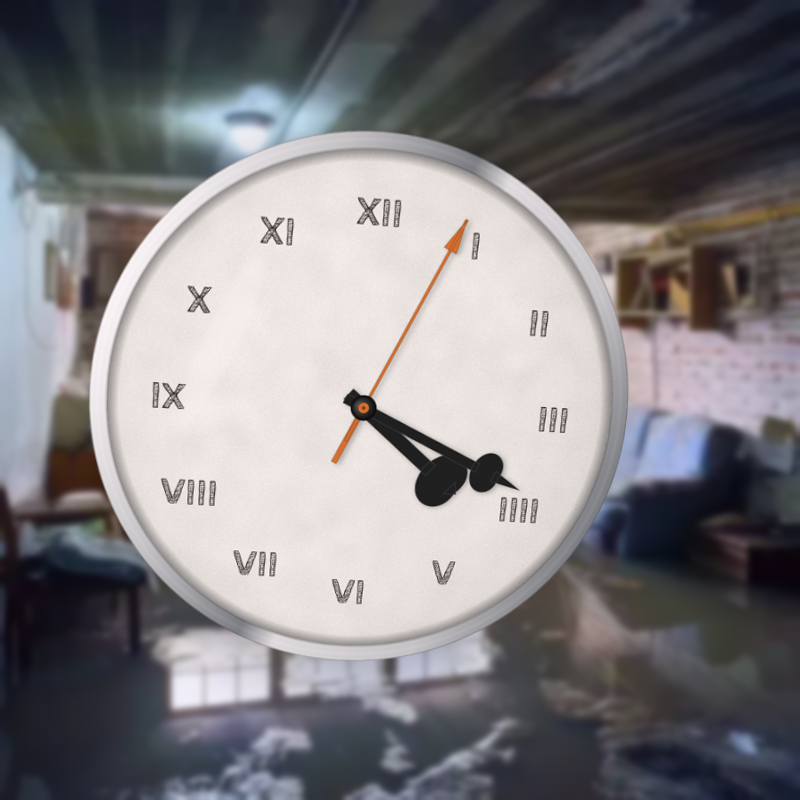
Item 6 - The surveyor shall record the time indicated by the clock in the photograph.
4:19:04
